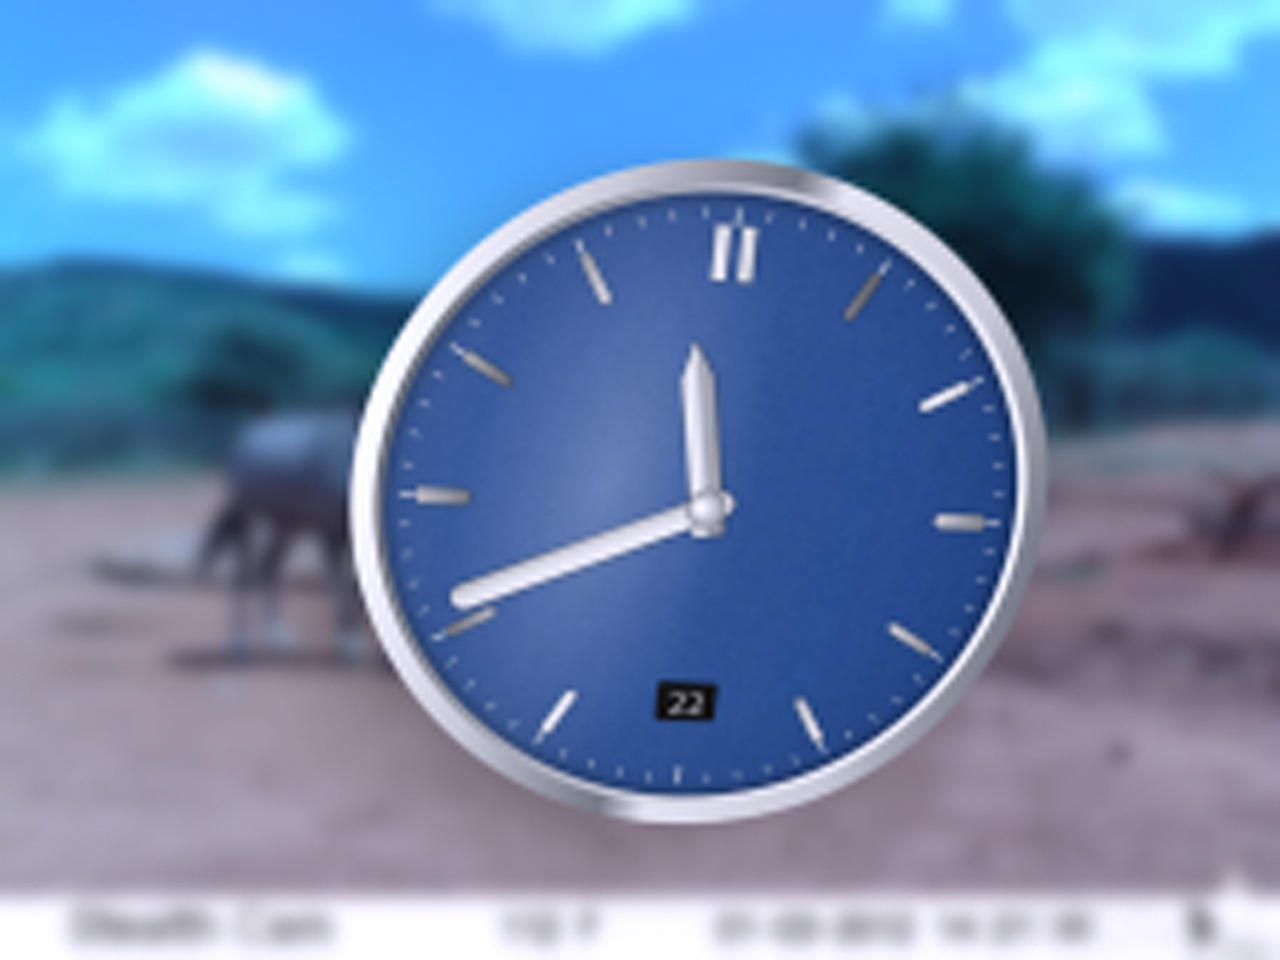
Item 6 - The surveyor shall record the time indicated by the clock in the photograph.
11:41
